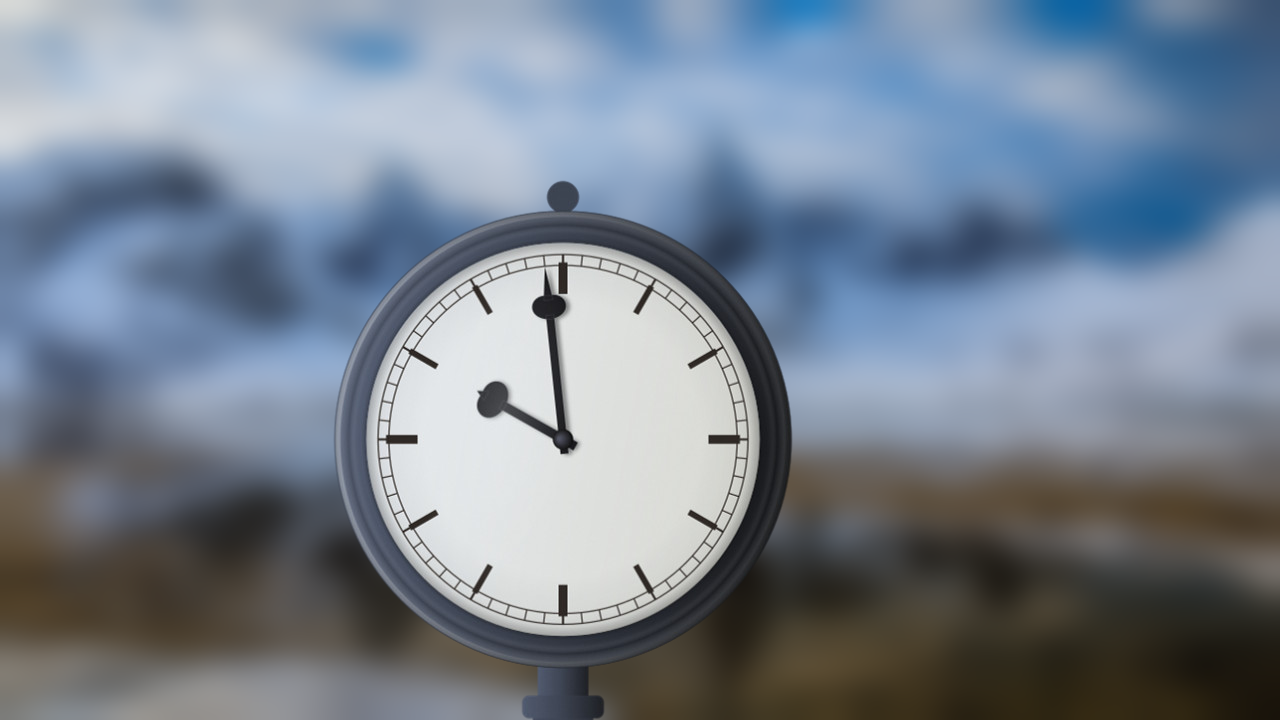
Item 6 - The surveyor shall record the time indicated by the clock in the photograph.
9:59
